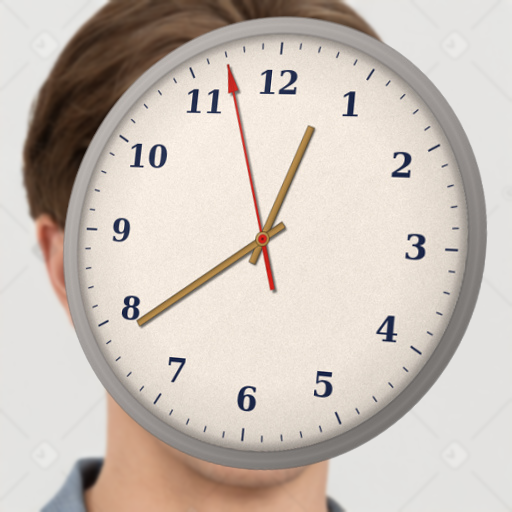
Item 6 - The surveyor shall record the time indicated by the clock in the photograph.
12:38:57
